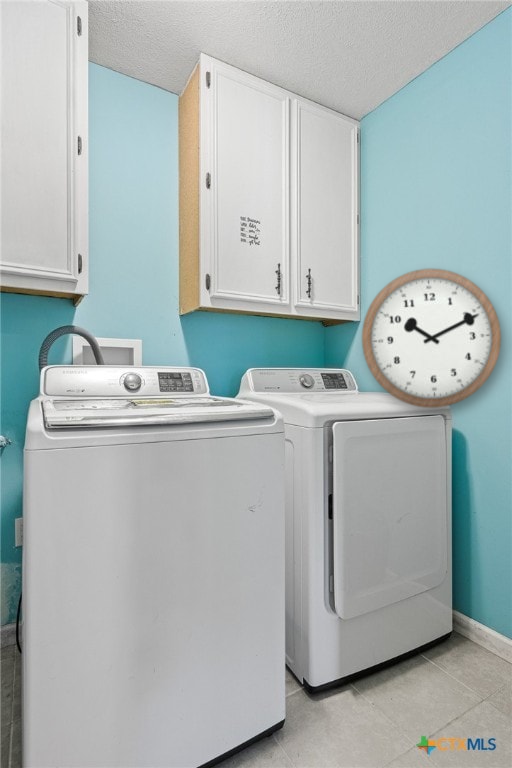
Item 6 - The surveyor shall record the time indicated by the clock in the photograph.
10:11
